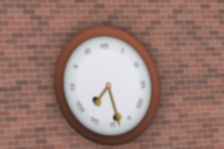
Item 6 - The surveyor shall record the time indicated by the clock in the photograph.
7:28
